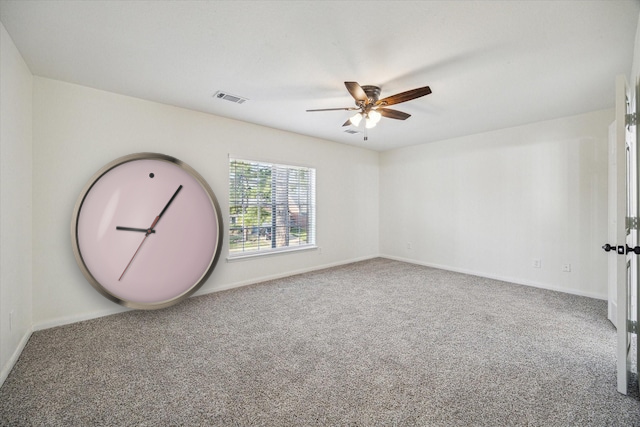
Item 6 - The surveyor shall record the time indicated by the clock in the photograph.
9:05:35
